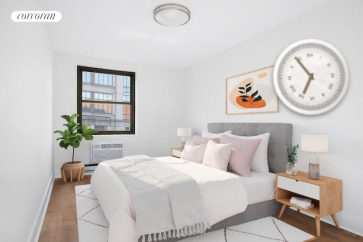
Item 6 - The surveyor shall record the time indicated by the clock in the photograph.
6:54
